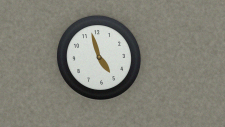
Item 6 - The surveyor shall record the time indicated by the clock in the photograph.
4:58
